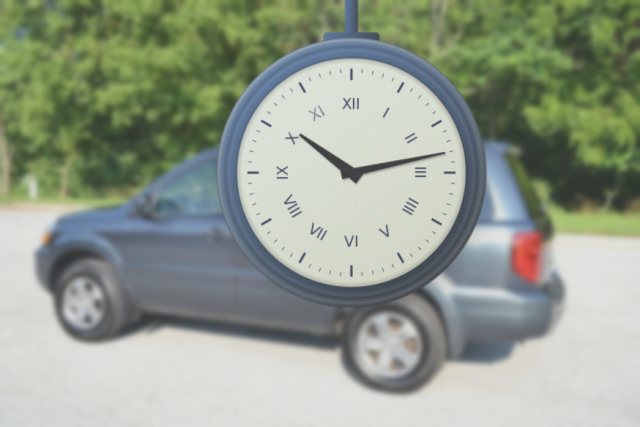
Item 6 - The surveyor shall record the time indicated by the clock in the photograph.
10:13
